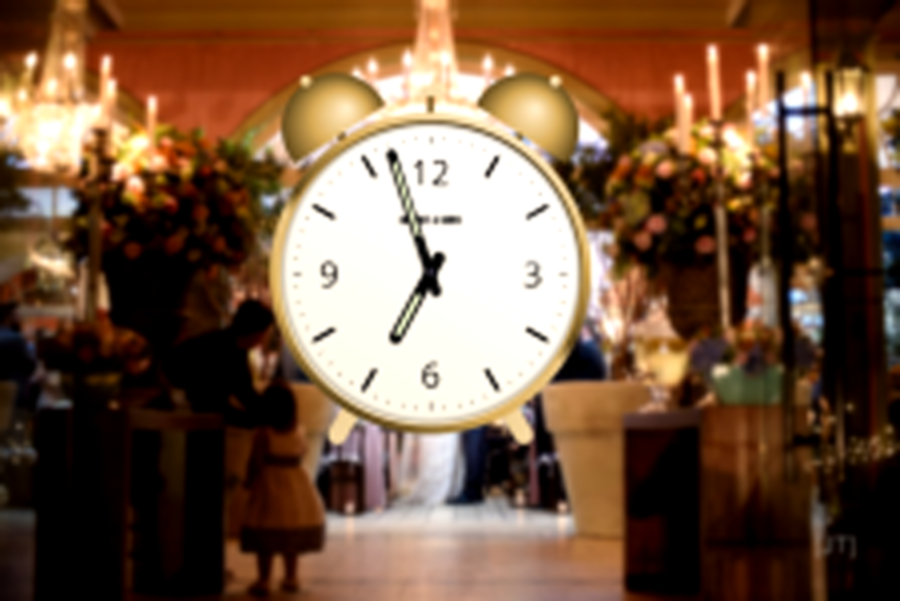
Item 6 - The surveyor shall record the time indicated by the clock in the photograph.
6:57
